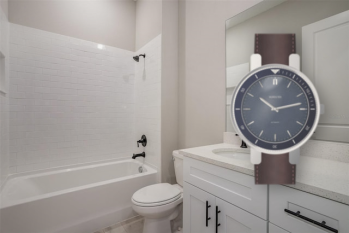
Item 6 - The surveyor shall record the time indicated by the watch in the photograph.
10:13
